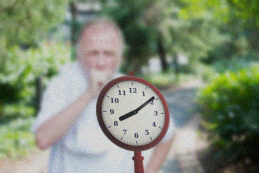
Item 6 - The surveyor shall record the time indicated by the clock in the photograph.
8:09
